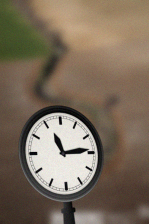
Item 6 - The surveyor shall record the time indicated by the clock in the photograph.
11:14
